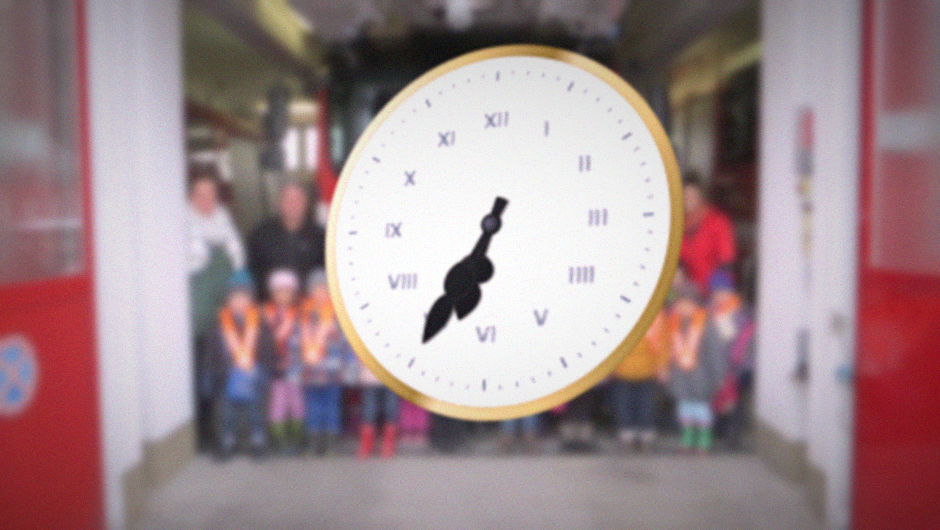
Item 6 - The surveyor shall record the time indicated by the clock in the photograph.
6:35
